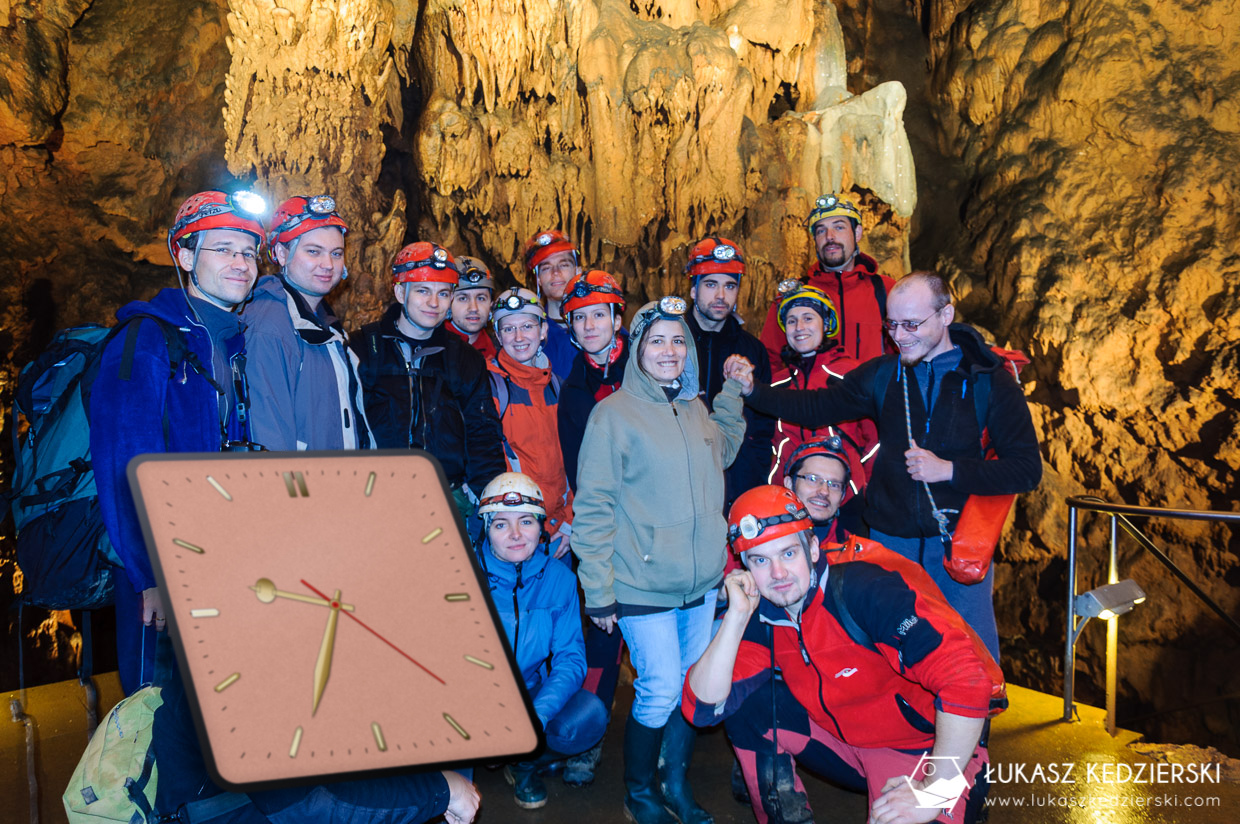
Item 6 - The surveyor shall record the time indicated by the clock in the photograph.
9:34:23
